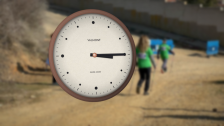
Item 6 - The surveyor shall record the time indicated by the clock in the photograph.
3:15
